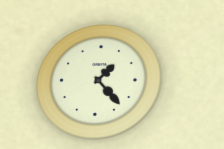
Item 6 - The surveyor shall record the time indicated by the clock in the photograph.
1:23
